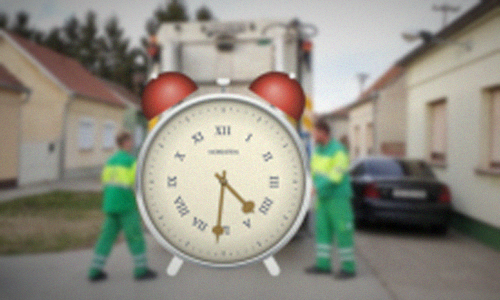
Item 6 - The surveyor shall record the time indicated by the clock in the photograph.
4:31
